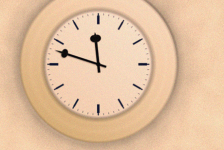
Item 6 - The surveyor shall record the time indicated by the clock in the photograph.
11:48
